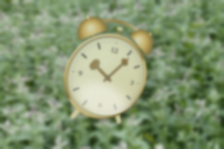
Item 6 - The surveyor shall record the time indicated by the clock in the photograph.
10:06
